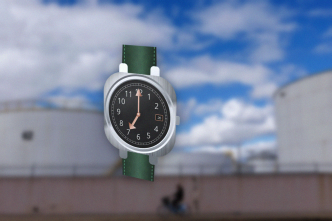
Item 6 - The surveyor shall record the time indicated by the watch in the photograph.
7:00
